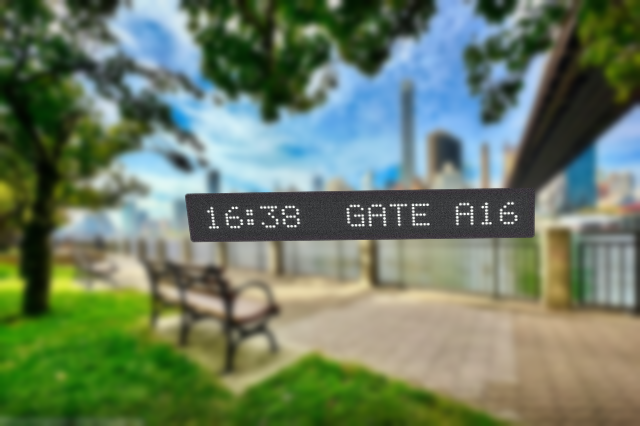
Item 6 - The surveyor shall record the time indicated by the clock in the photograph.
16:38
